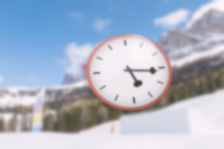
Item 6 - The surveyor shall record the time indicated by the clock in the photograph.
5:16
